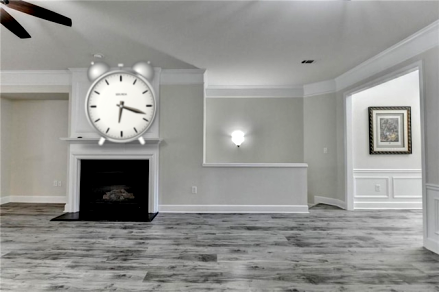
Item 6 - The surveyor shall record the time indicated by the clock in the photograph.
6:18
